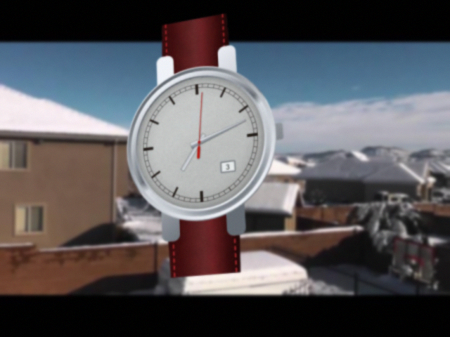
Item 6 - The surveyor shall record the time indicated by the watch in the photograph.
7:12:01
